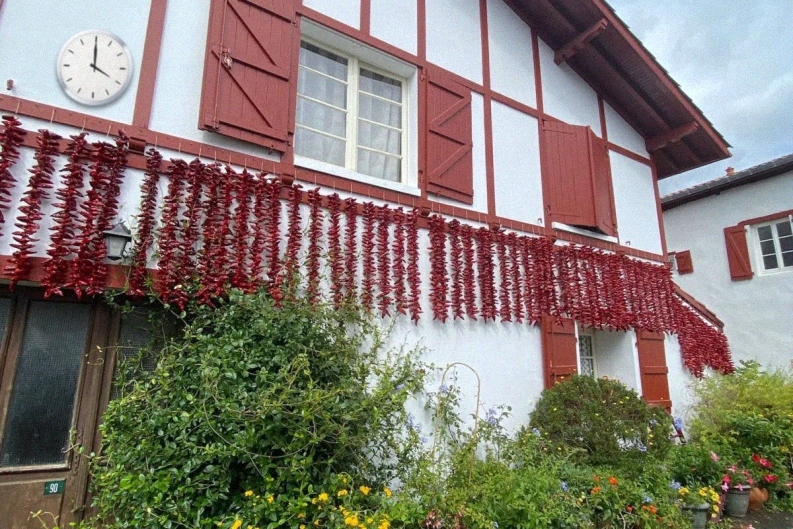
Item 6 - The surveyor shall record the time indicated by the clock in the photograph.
4:00
